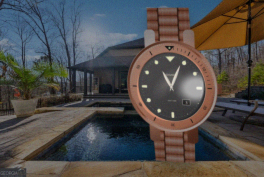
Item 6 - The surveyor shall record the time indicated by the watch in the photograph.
11:04
